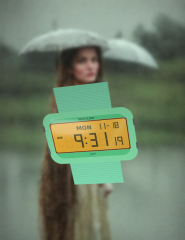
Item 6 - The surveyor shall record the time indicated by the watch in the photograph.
9:31:19
